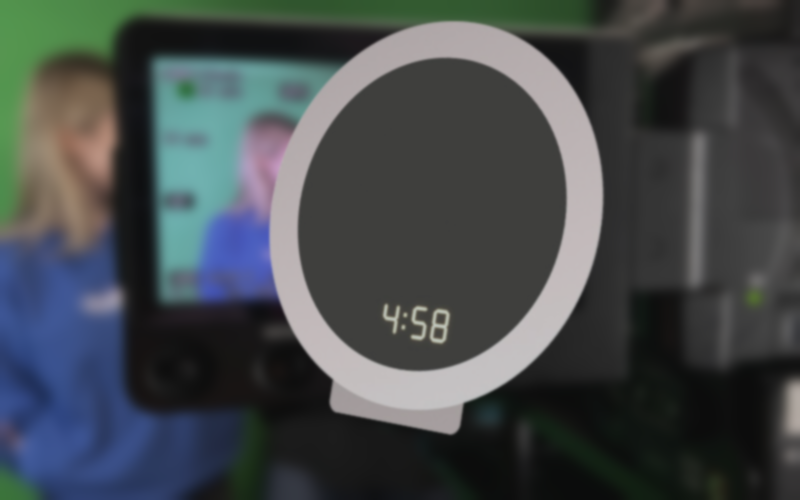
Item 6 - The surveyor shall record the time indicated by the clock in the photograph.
4:58
